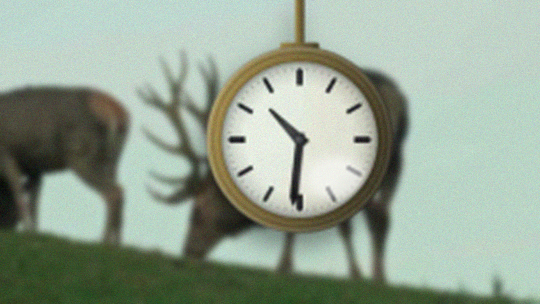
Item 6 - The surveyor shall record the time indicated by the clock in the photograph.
10:31
